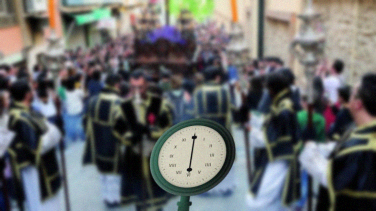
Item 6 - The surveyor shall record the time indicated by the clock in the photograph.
6:00
